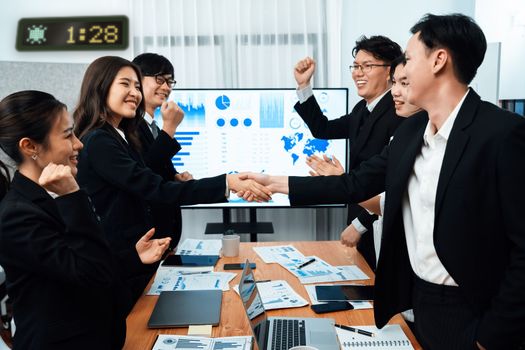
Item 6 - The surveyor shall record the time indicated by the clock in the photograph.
1:28
